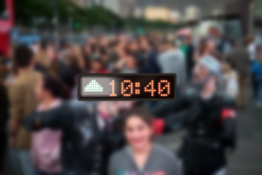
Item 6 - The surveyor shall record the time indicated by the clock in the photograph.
10:40
